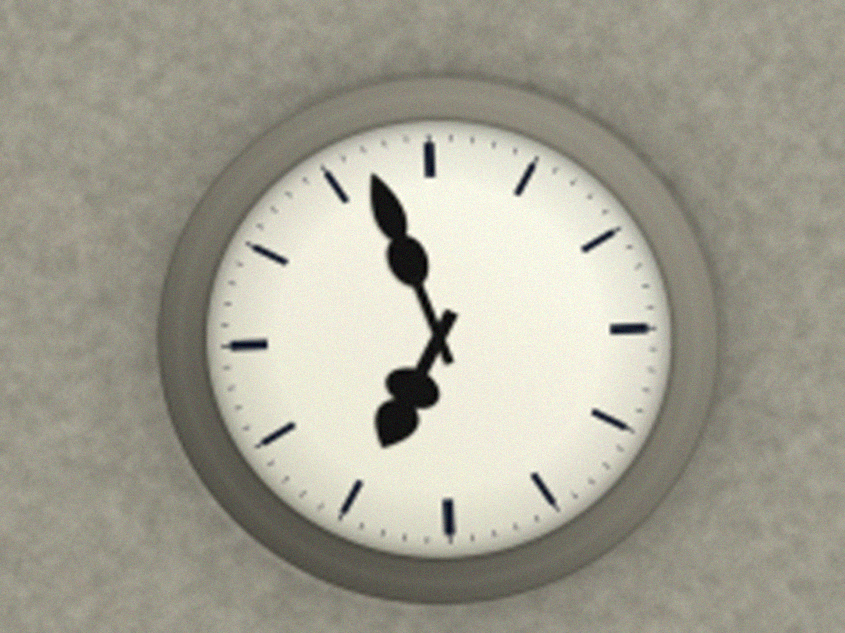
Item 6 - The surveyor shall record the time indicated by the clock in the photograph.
6:57
